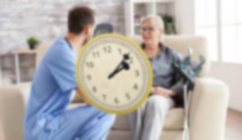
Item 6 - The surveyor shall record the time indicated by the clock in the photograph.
2:08
